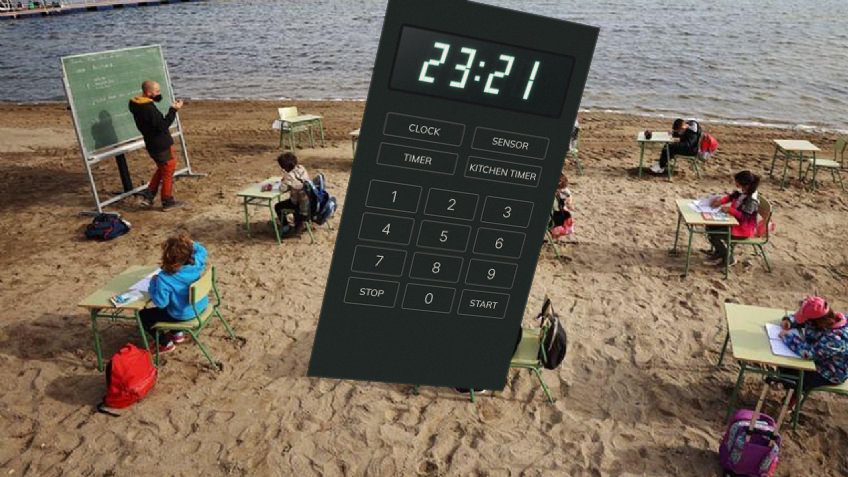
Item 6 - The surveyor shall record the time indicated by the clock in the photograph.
23:21
